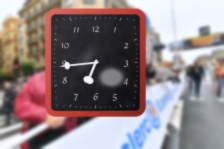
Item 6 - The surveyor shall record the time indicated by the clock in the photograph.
6:44
